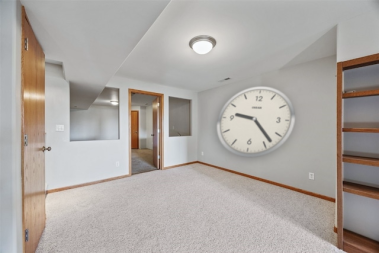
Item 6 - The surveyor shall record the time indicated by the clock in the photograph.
9:23
